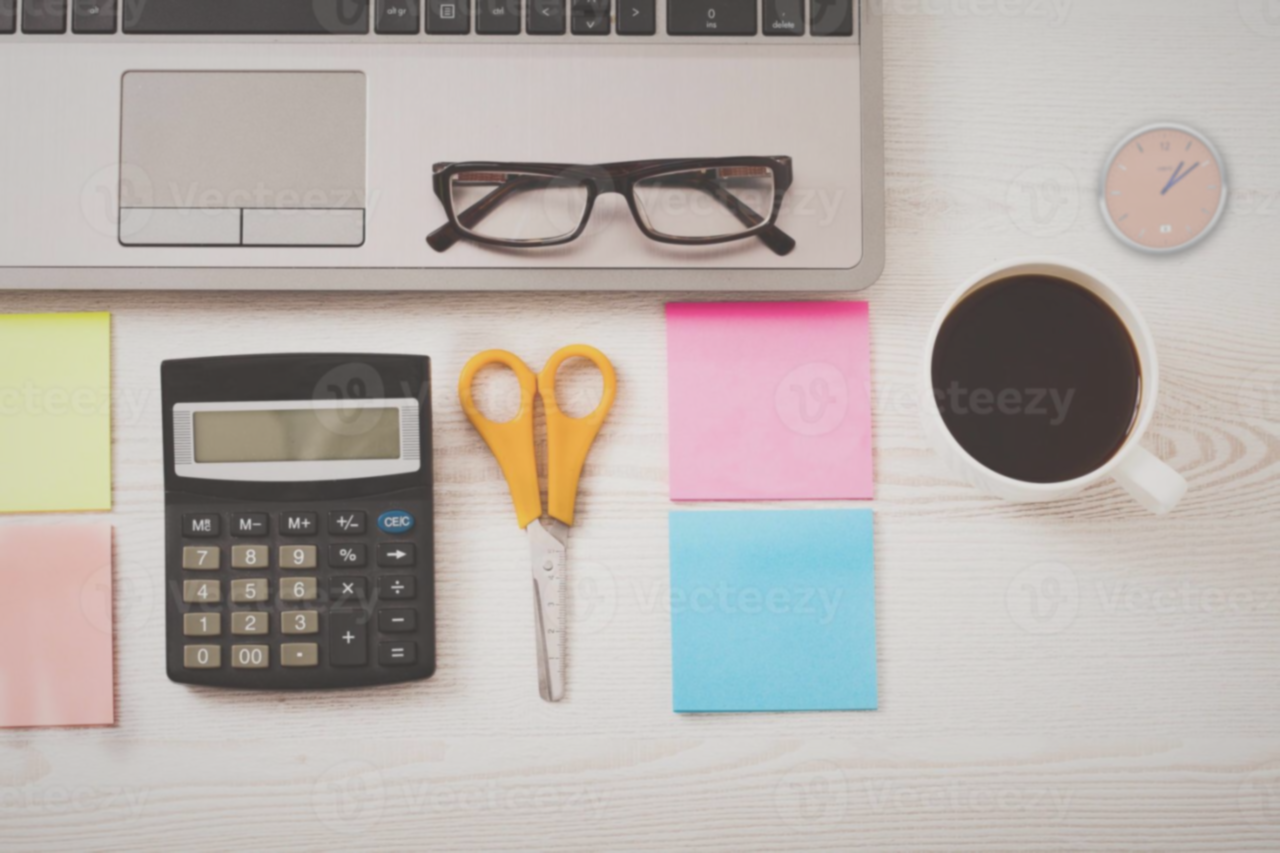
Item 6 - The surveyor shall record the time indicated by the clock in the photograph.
1:09
